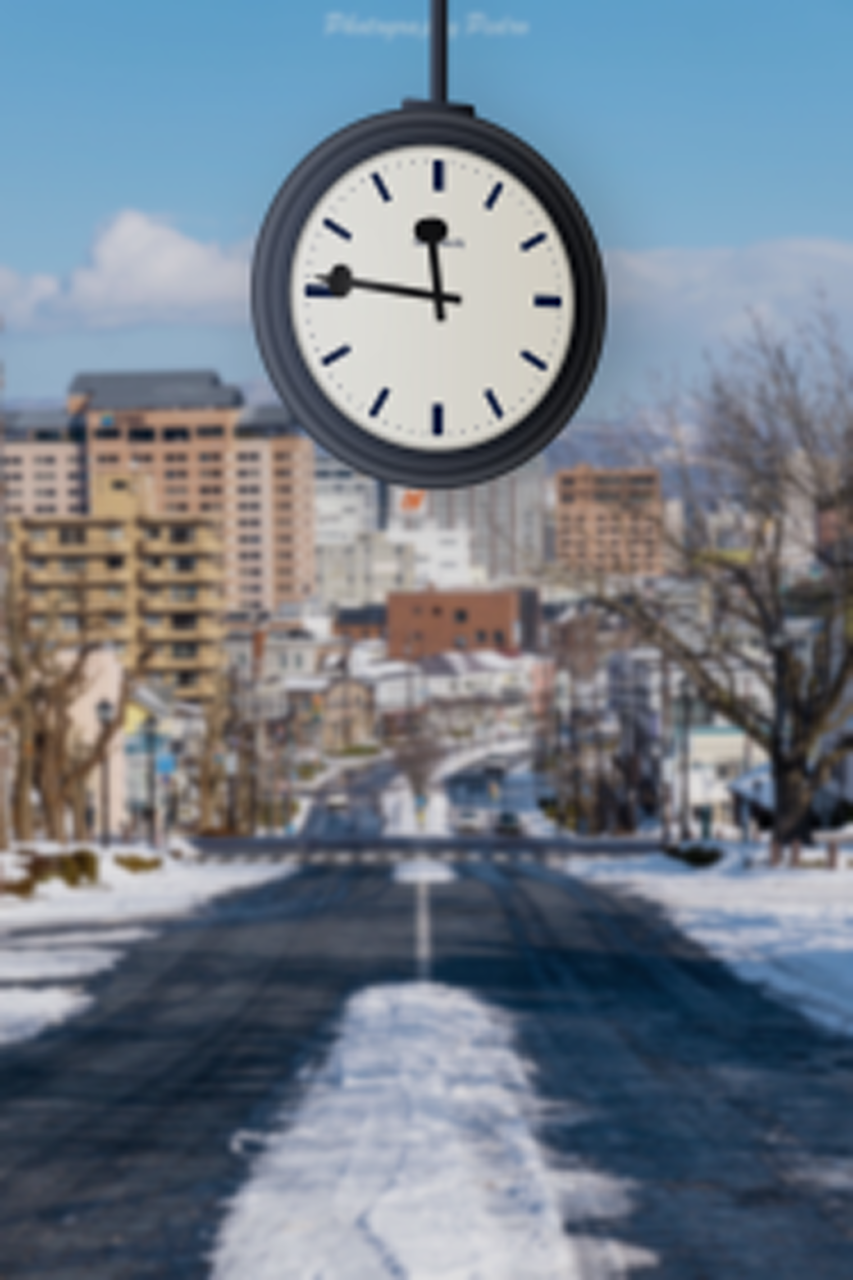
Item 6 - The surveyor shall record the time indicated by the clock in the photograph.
11:46
